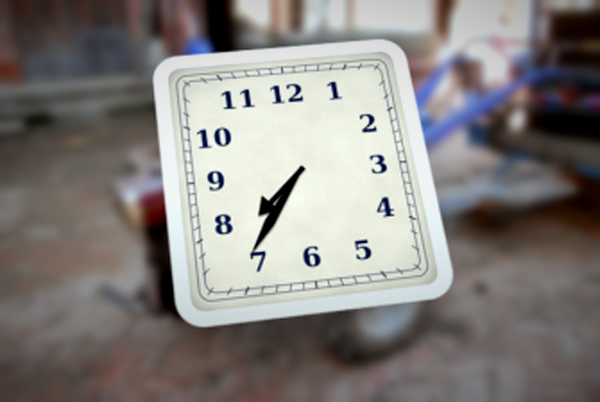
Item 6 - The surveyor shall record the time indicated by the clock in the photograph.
7:36
